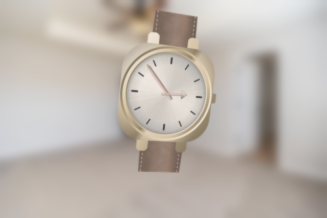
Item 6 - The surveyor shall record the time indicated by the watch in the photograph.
2:53
